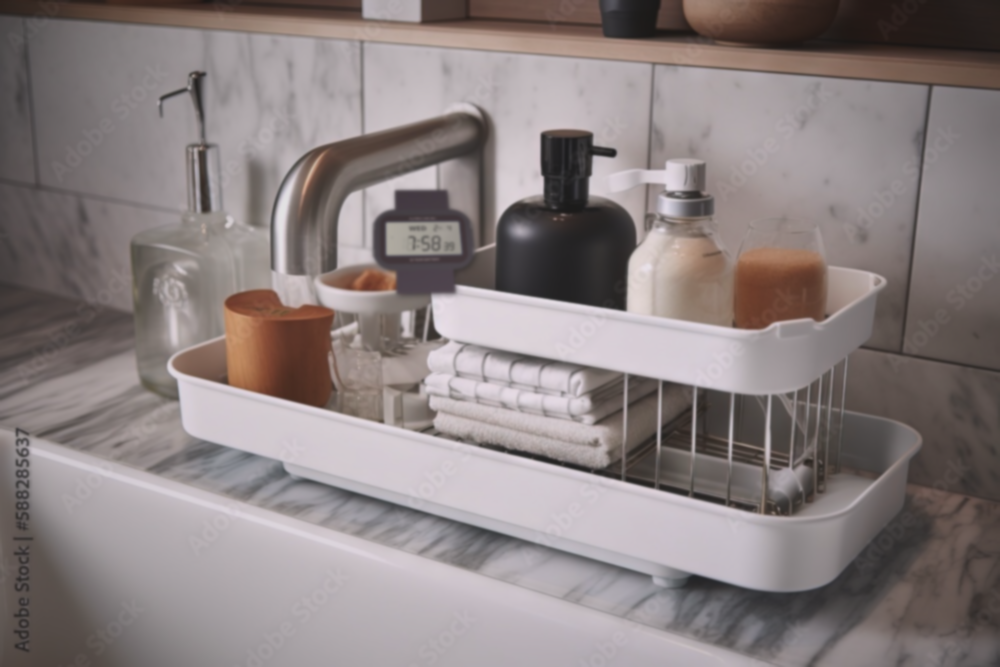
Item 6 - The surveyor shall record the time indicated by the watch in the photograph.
7:58
